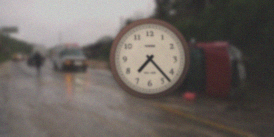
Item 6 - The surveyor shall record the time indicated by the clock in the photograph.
7:23
